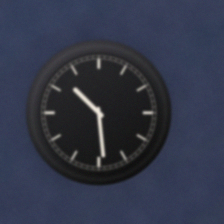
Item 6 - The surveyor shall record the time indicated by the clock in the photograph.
10:29
